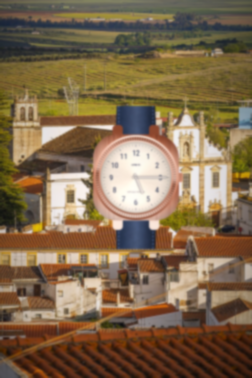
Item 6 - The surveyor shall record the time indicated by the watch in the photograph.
5:15
